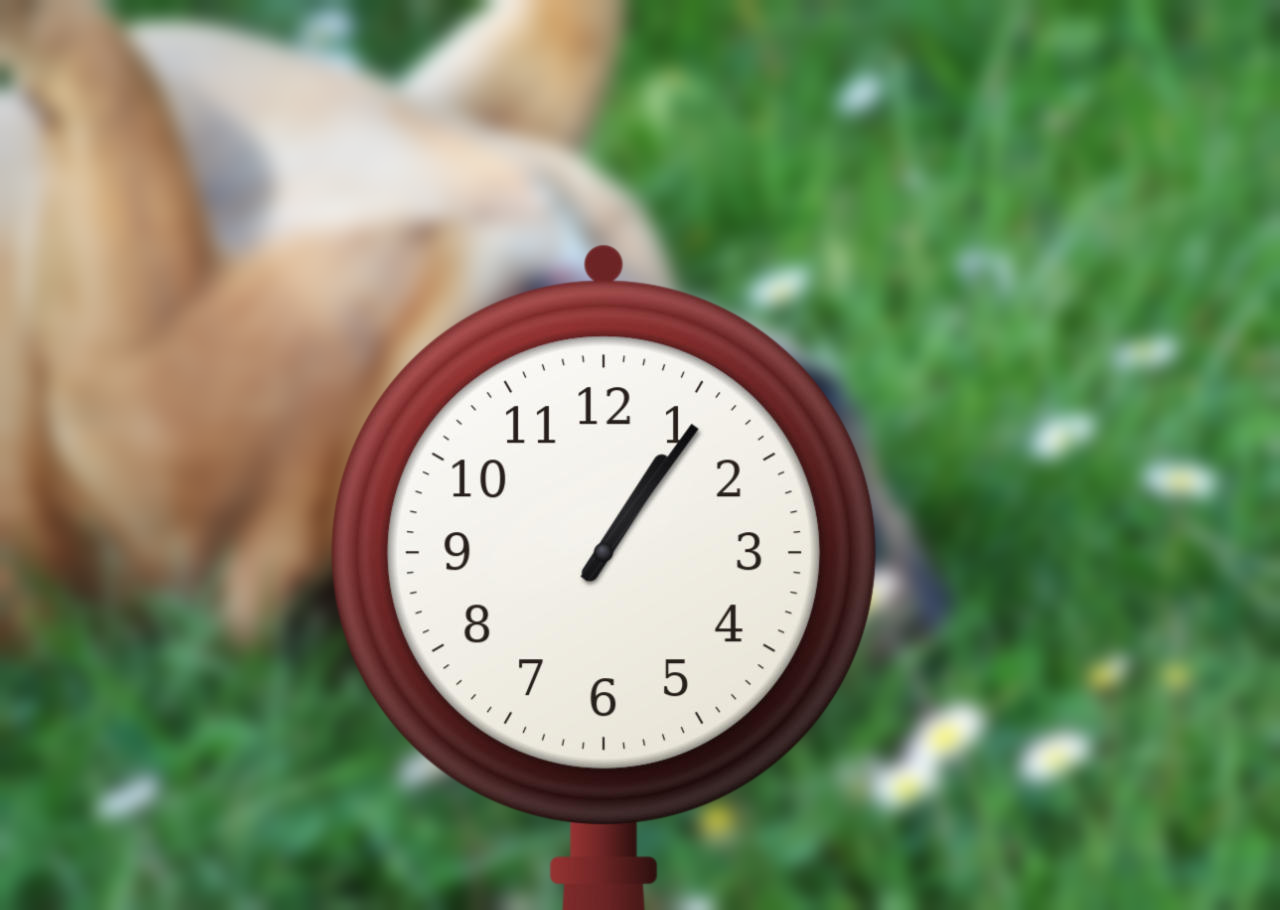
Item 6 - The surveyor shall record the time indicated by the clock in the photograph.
1:06
